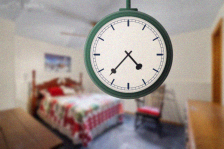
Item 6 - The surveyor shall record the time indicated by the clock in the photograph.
4:37
